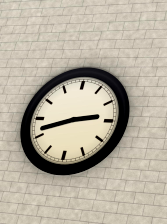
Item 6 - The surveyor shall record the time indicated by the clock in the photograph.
2:42
